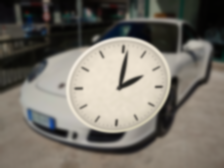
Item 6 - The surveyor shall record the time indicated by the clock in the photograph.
2:01
